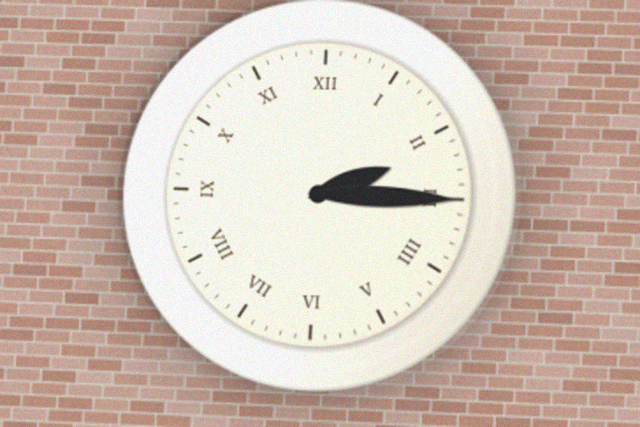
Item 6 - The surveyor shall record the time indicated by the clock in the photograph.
2:15
